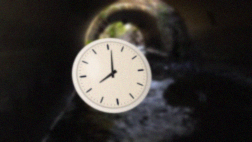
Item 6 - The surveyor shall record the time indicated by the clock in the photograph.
8:01
